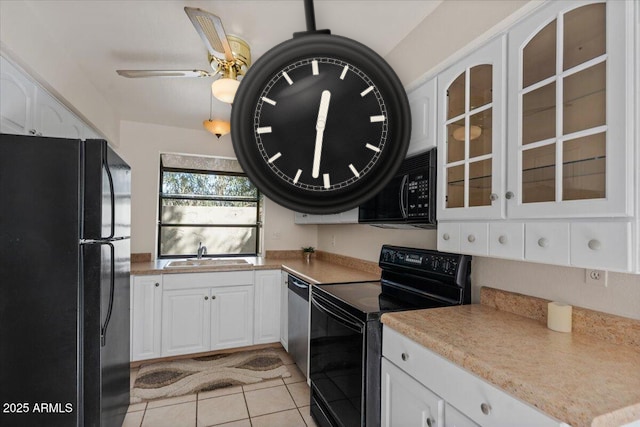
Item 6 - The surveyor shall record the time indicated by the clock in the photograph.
12:32
